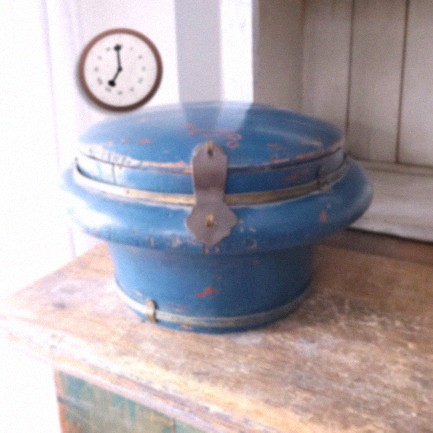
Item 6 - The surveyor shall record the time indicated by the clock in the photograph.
6:59
